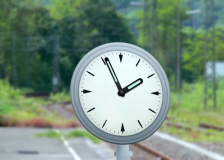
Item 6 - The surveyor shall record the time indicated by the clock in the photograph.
1:56
